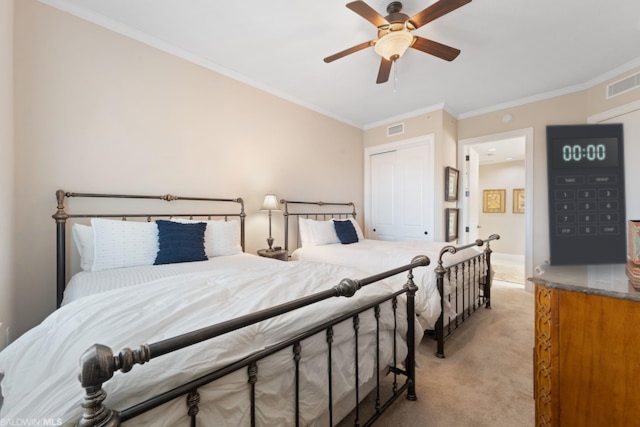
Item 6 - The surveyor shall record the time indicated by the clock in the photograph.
0:00
